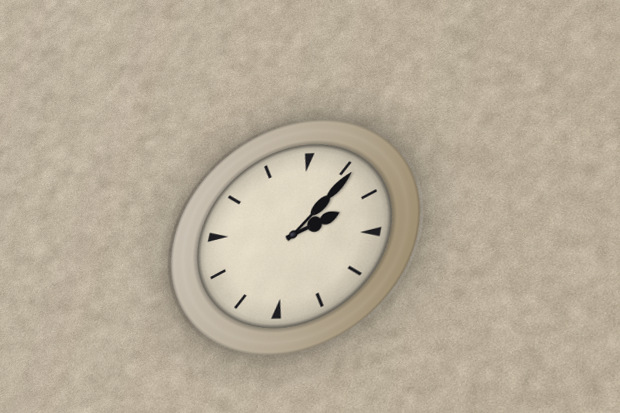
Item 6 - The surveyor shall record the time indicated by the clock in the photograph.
2:06
